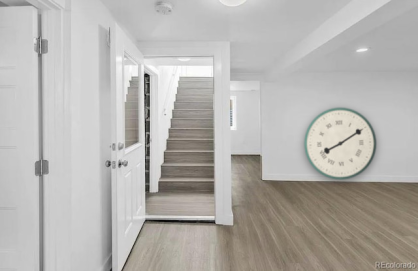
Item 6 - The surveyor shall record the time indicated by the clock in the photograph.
8:10
